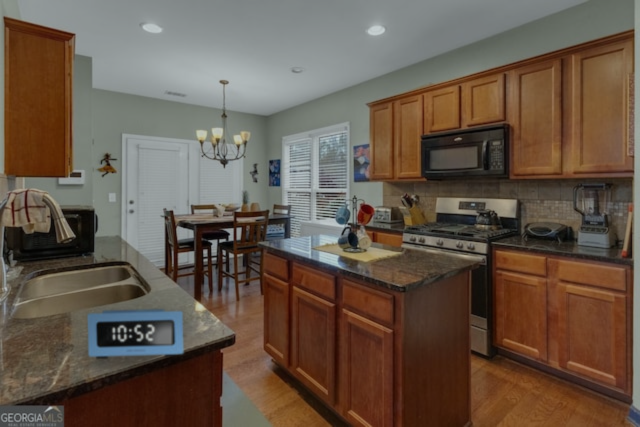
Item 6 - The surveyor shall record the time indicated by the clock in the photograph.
10:52
